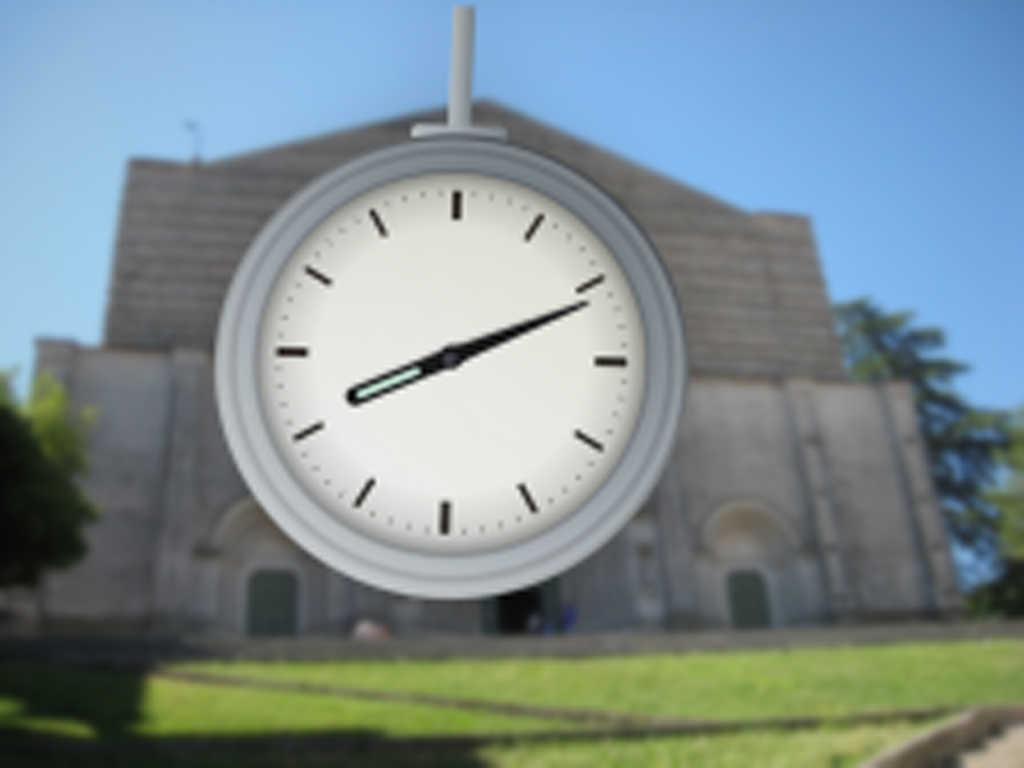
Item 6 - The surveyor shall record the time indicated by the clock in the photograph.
8:11
